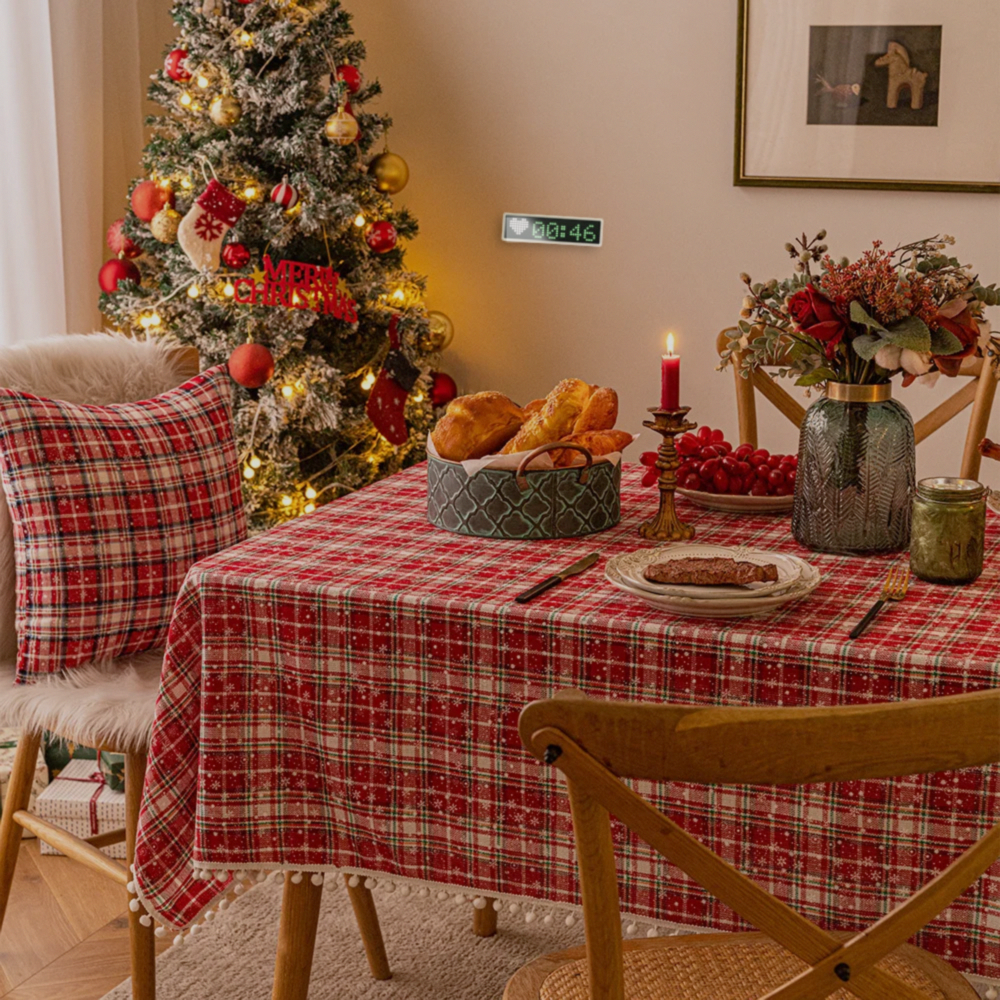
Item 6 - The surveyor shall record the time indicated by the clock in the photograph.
0:46
